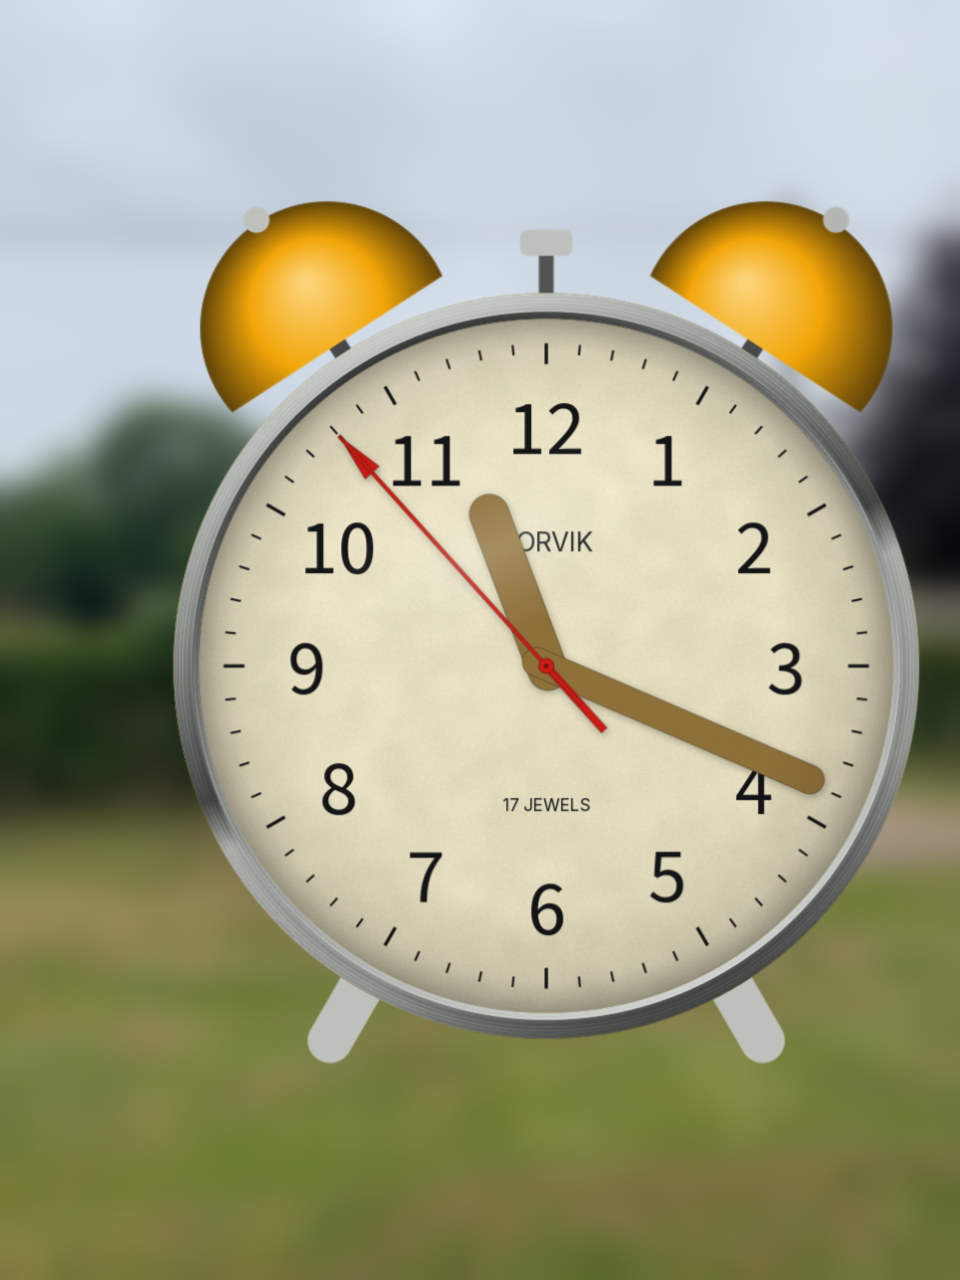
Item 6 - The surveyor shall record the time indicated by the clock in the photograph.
11:18:53
